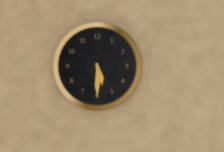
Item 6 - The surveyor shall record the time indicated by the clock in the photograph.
5:30
